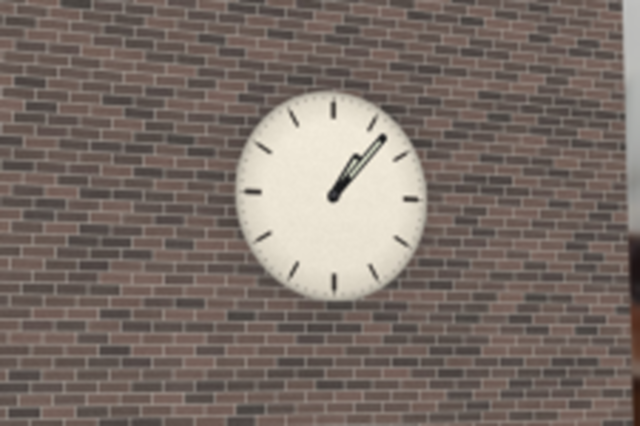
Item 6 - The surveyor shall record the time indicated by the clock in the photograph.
1:07
